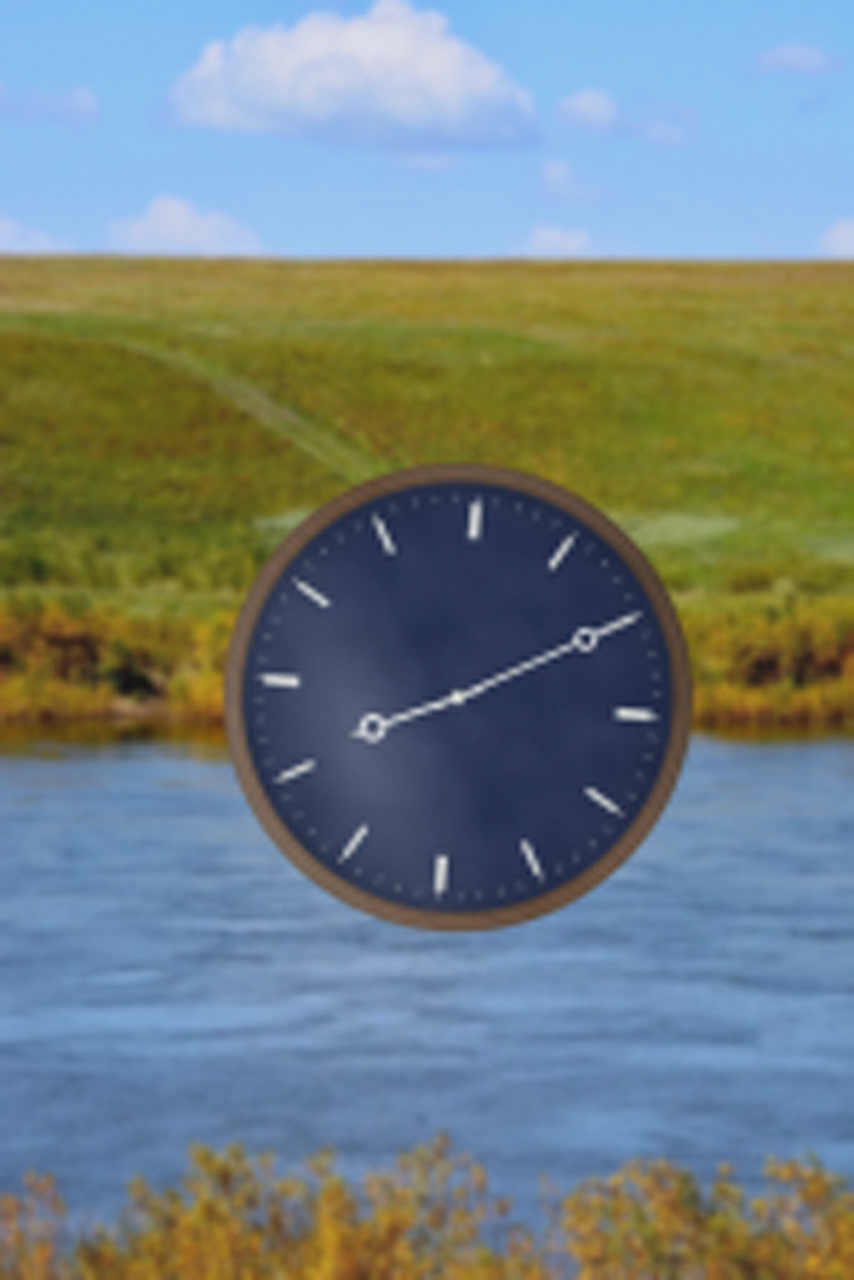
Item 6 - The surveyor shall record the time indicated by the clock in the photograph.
8:10
